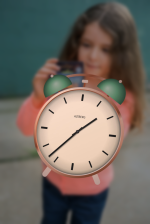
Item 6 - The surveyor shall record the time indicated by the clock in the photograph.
1:37
